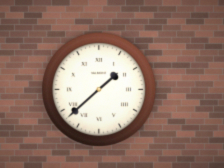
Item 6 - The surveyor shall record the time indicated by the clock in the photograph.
1:38
